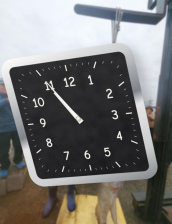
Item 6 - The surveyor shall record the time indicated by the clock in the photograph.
10:55
